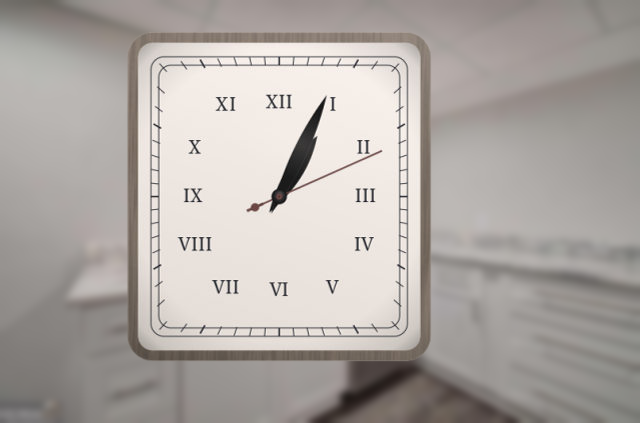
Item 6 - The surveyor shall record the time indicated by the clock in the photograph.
1:04:11
